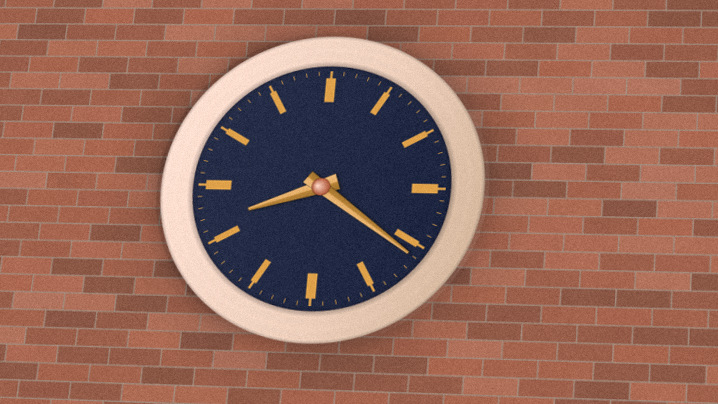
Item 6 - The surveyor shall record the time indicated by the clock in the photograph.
8:21
